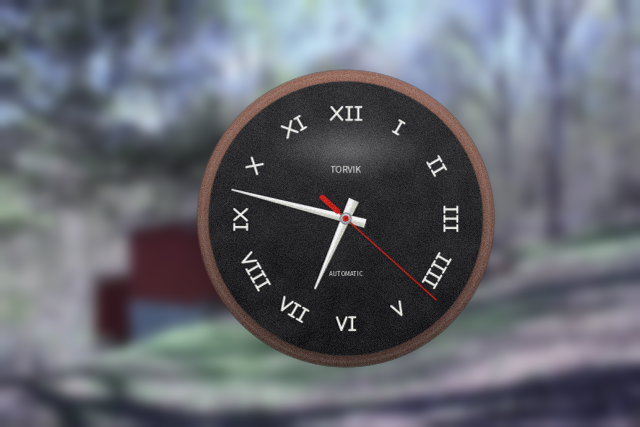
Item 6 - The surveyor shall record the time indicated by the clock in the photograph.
6:47:22
